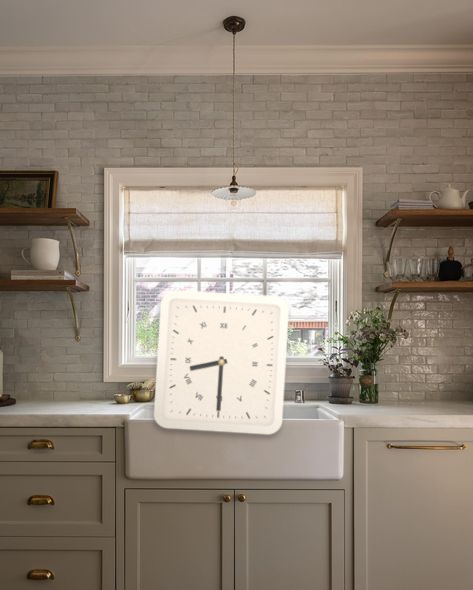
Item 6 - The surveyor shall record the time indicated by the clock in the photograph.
8:30
